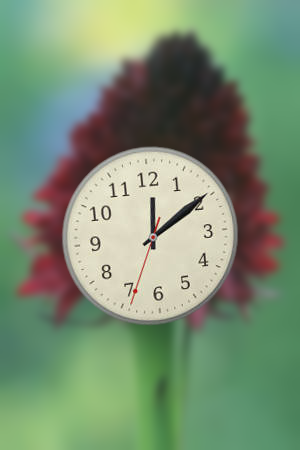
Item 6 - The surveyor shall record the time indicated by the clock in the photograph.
12:09:34
